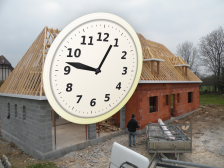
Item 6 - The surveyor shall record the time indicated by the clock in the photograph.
12:47
